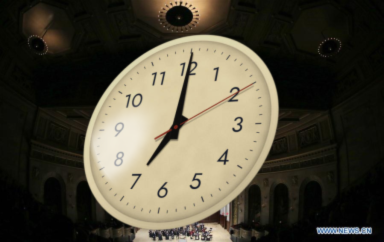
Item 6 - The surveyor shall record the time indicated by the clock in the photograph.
7:00:10
